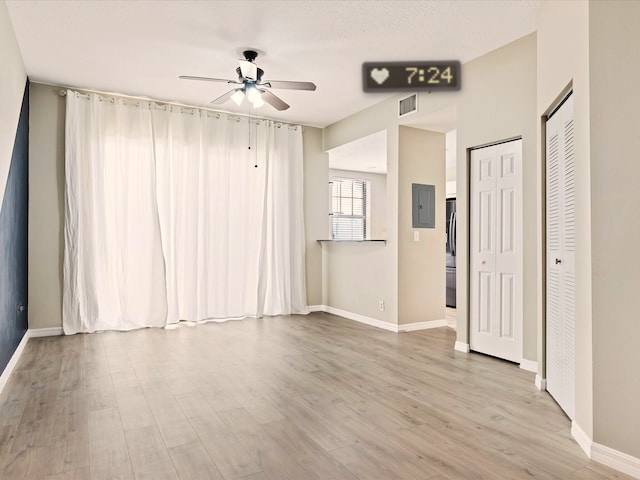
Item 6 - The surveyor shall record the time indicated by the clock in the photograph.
7:24
